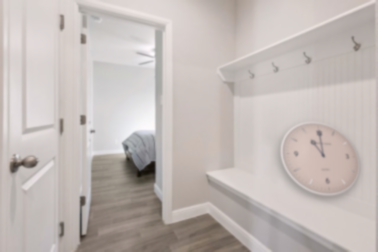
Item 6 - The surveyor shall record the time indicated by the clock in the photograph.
11:00
